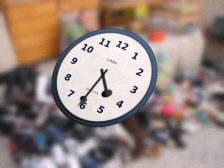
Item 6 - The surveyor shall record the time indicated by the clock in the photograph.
4:31
